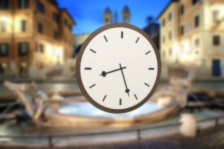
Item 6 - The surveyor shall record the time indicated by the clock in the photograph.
8:27
